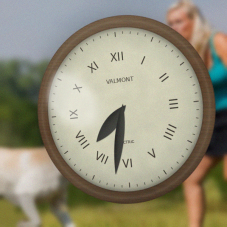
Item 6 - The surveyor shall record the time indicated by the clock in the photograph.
7:32
